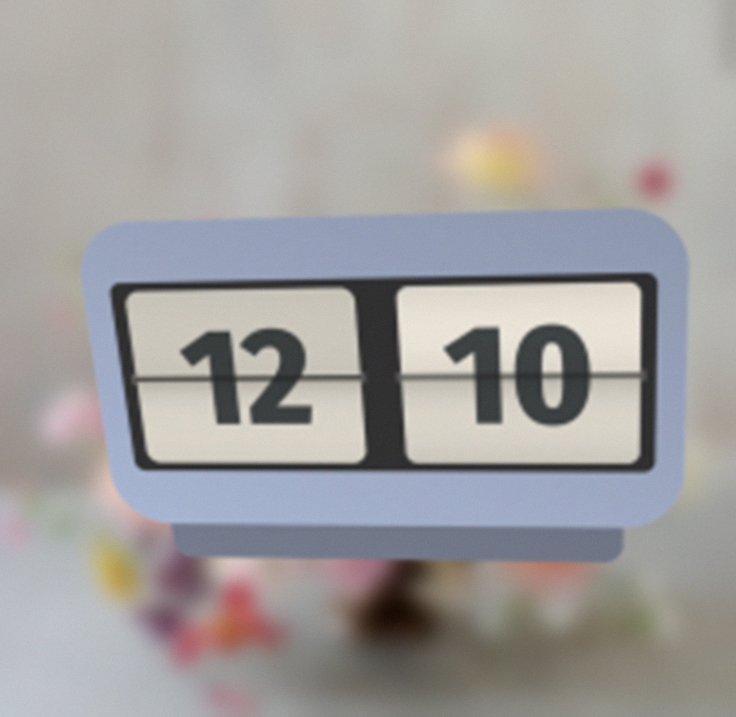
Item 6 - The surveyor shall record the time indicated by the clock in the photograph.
12:10
